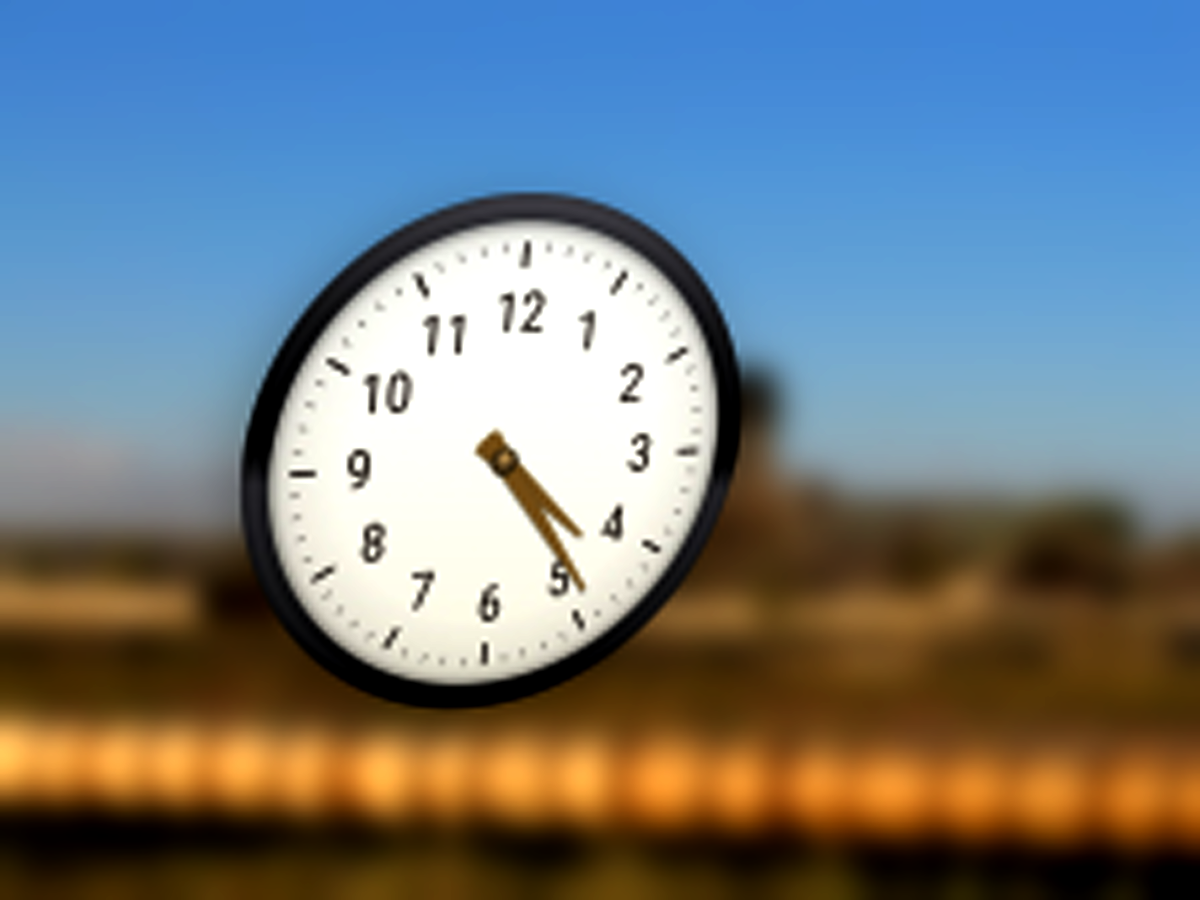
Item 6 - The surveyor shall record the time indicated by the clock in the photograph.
4:24
